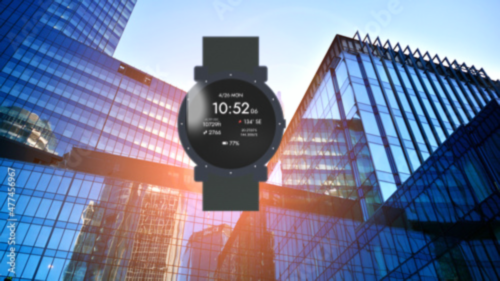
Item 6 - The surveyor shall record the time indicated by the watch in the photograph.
10:52
